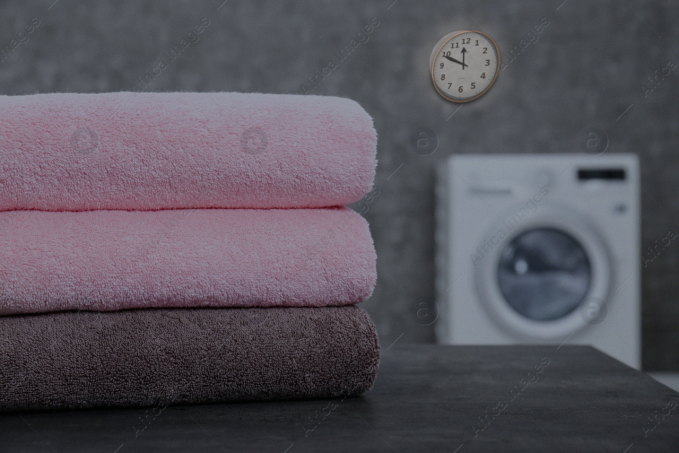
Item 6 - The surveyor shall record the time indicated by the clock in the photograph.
11:49
